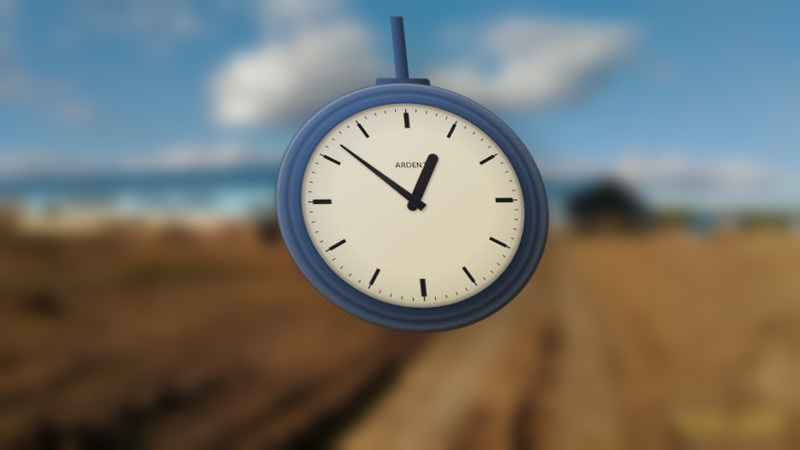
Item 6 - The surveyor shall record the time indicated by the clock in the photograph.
12:52
